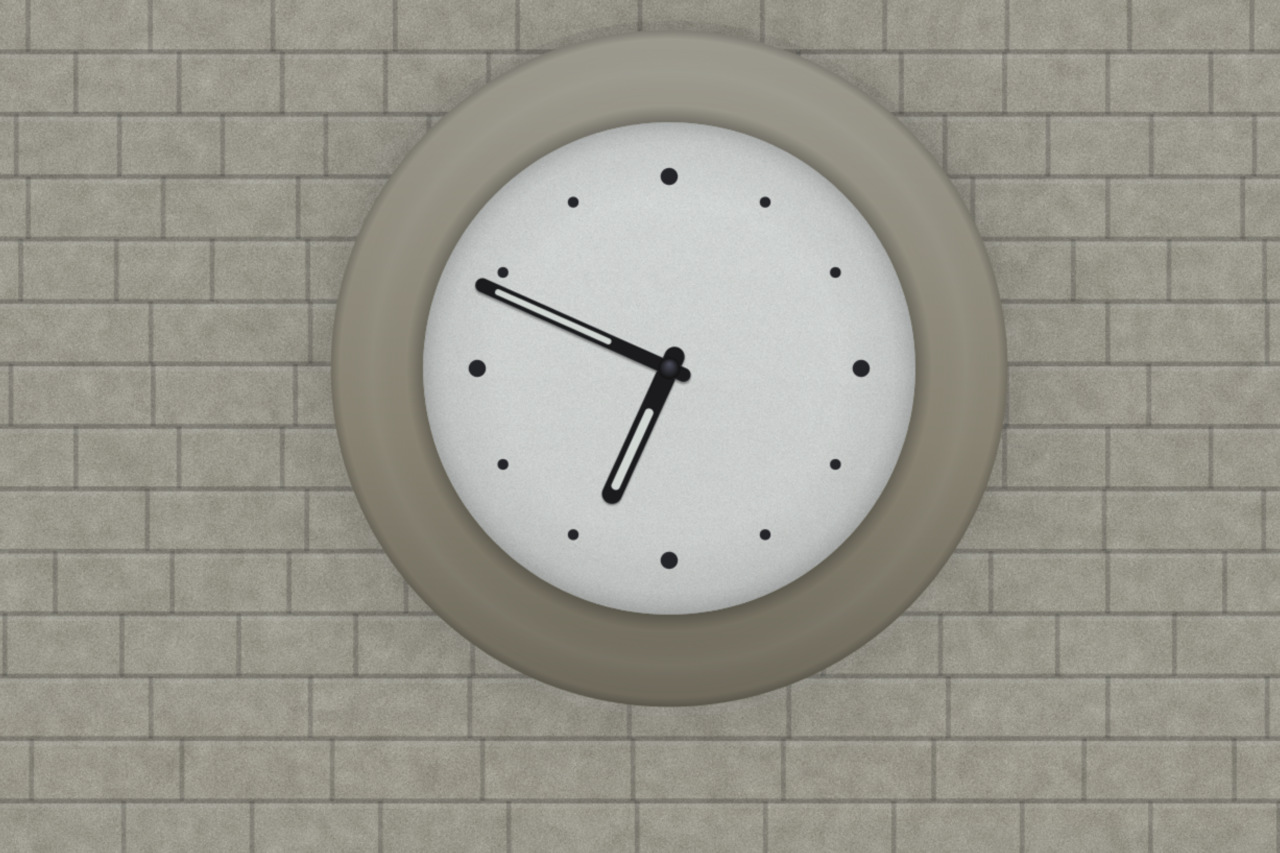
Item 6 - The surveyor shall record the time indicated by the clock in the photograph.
6:49
